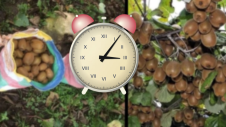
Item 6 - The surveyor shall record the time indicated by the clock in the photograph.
3:06
